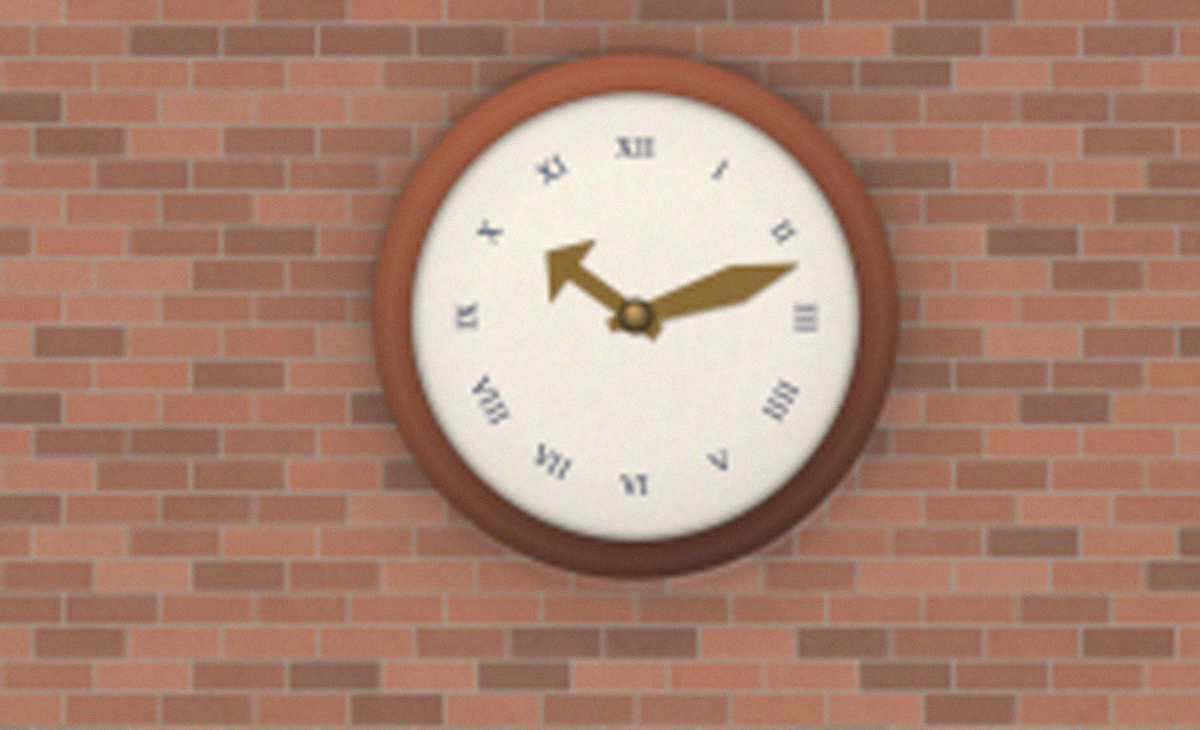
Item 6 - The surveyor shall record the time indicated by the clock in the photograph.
10:12
